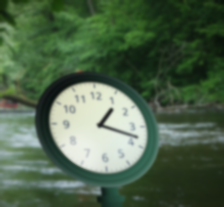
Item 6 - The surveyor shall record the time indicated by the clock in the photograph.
1:18
